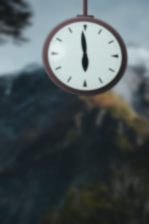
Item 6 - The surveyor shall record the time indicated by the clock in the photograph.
5:59
